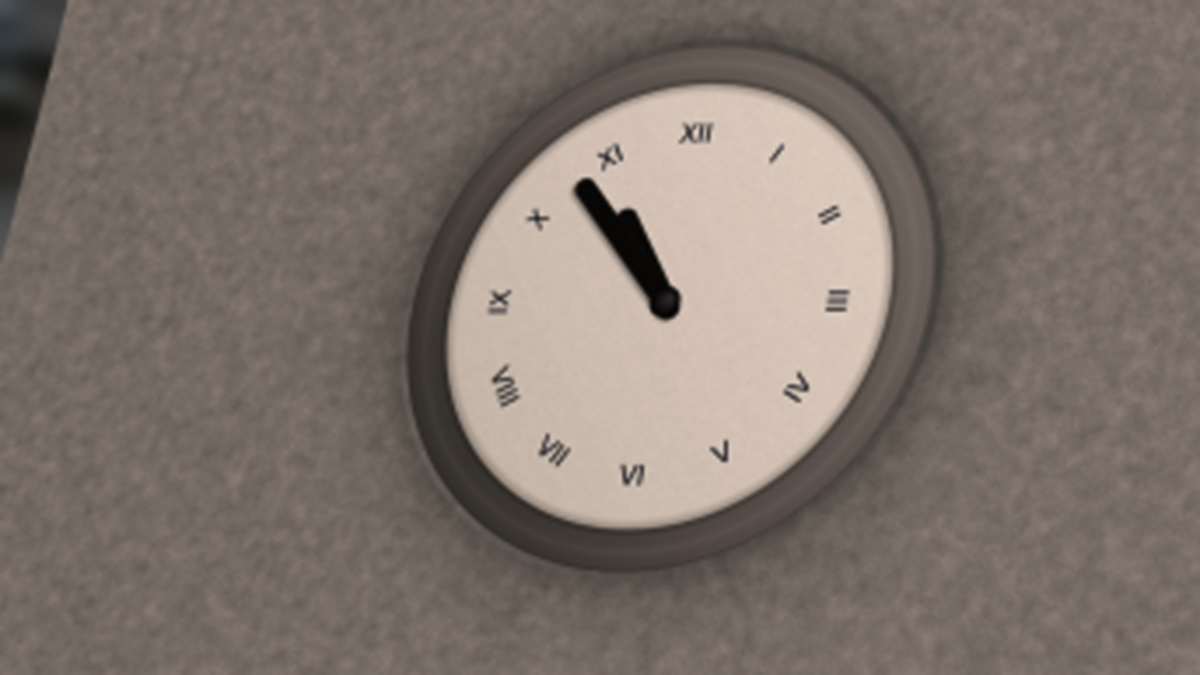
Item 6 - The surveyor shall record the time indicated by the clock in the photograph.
10:53
